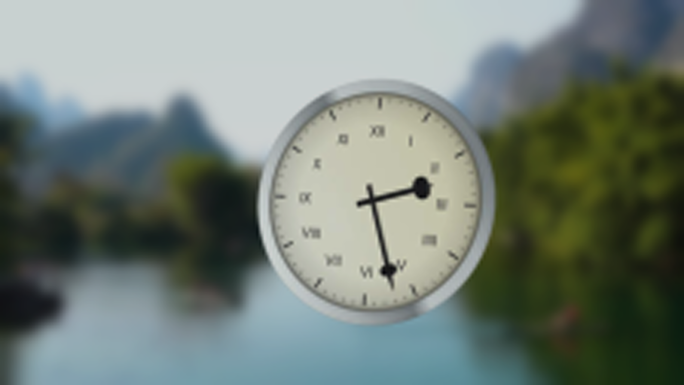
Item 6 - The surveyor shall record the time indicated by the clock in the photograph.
2:27
